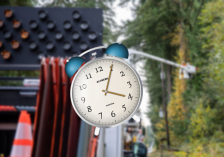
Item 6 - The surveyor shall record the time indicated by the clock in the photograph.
4:05
